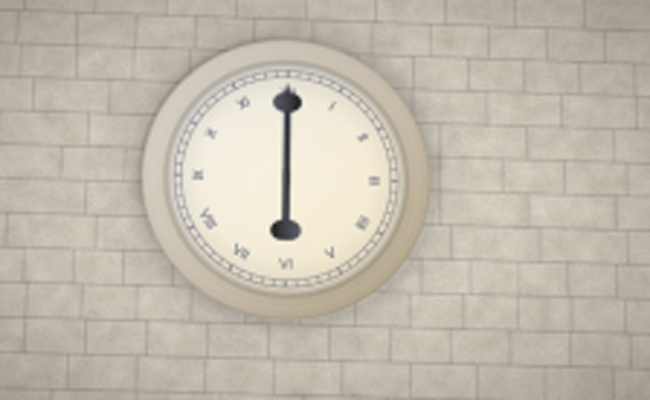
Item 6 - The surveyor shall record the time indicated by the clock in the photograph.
6:00
